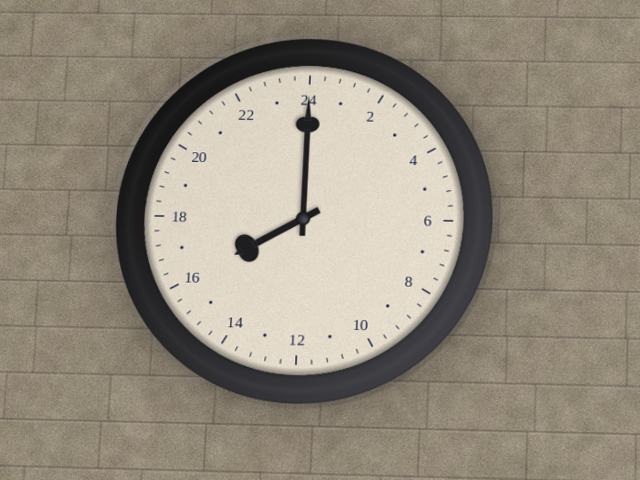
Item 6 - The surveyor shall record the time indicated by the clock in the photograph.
16:00
